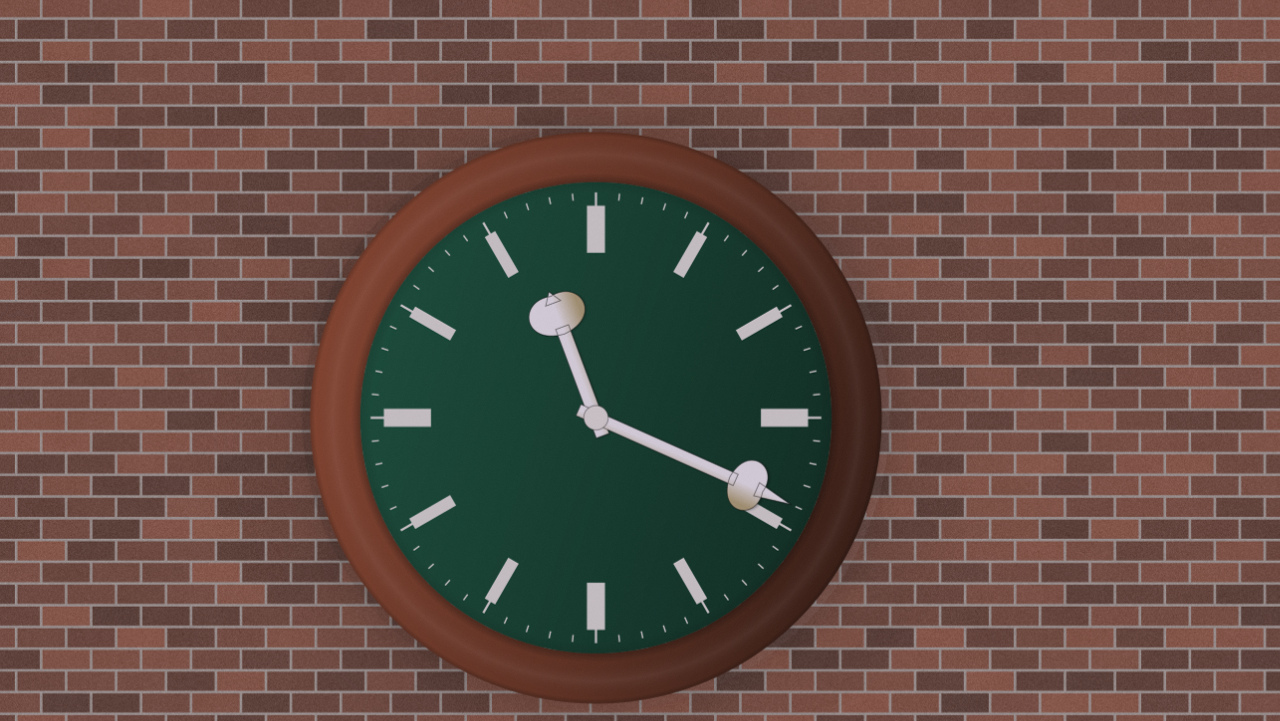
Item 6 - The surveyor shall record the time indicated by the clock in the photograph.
11:19
